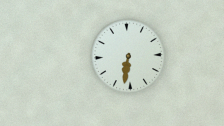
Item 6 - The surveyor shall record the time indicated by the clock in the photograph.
6:32
